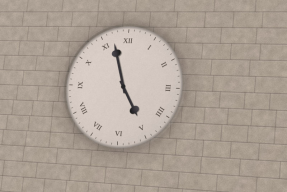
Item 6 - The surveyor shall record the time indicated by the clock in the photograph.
4:57
